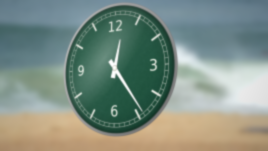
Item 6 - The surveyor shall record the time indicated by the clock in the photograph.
12:24
